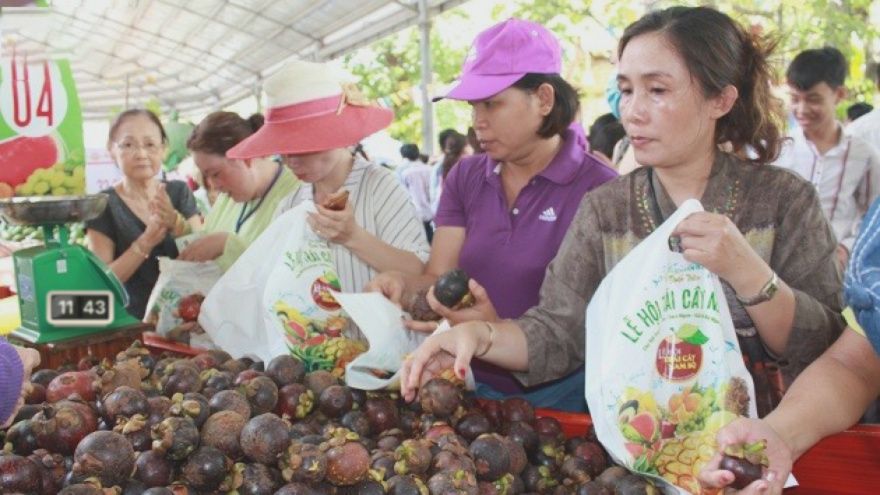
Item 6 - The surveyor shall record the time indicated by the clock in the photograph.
11:43
